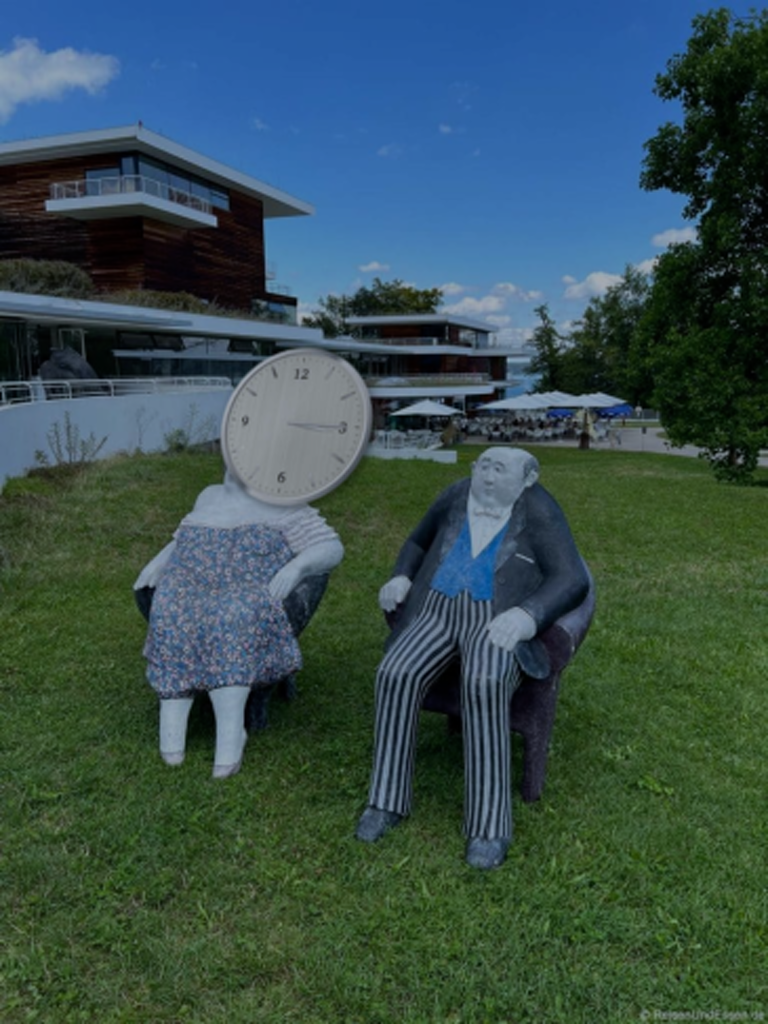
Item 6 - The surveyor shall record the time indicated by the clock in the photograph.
3:15
